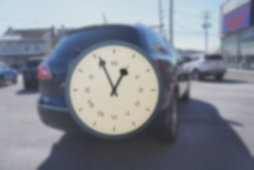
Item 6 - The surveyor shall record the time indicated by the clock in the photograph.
12:56
